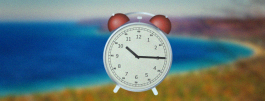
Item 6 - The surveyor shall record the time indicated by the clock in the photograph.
10:15
